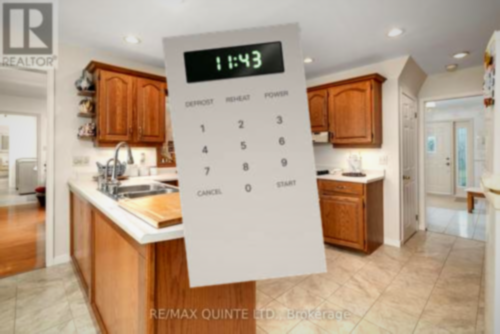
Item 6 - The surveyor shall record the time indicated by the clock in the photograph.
11:43
